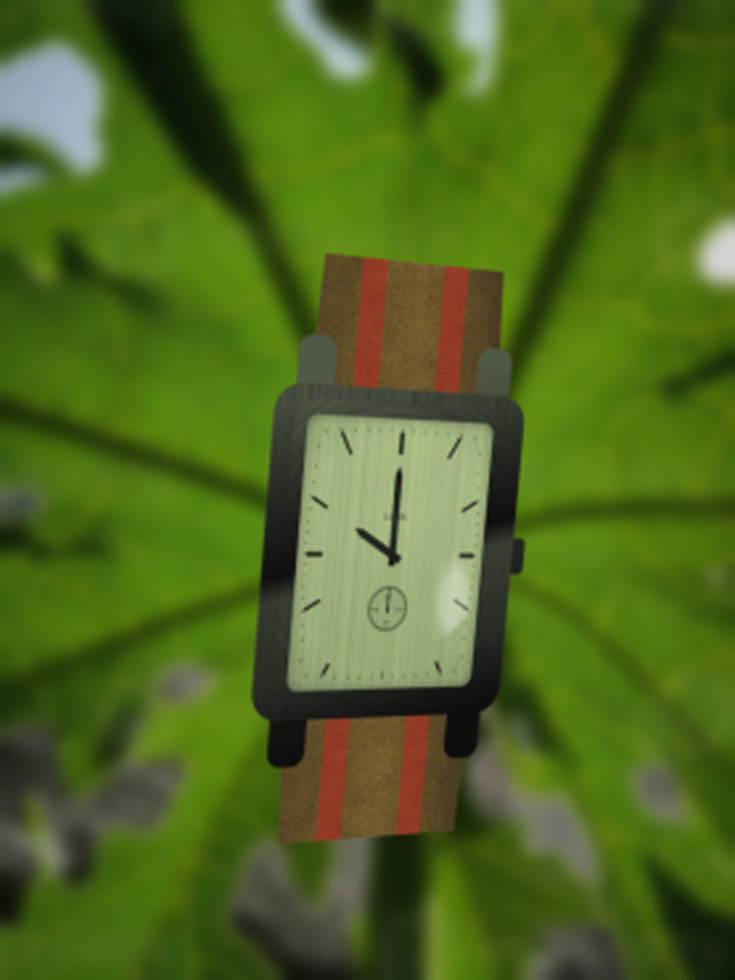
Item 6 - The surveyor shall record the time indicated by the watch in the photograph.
10:00
